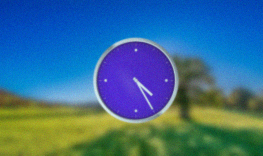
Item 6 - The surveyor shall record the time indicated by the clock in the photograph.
4:25
